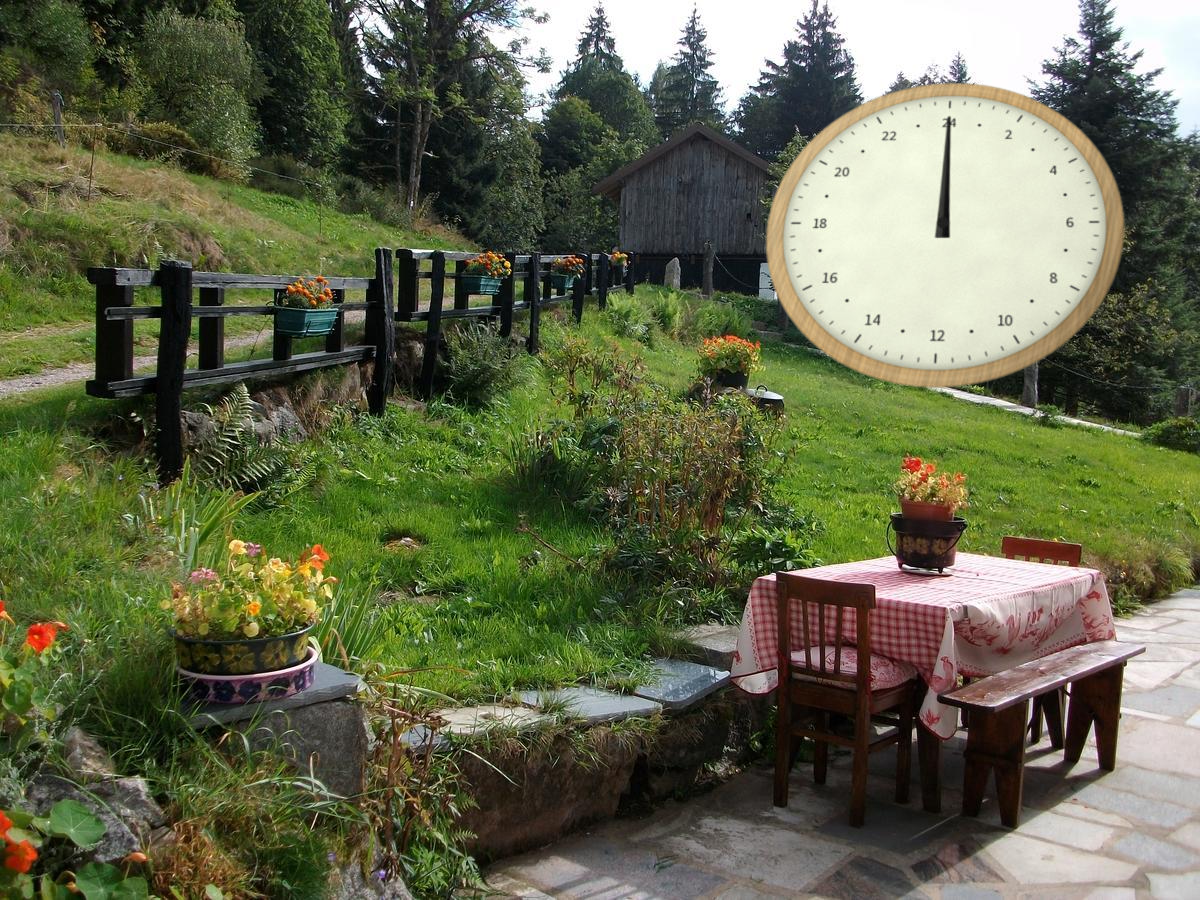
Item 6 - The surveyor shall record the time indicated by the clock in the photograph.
0:00
